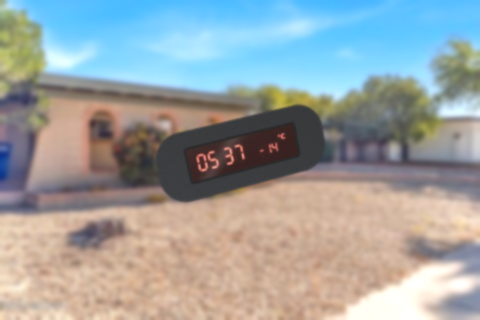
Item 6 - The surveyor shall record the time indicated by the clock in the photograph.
5:37
